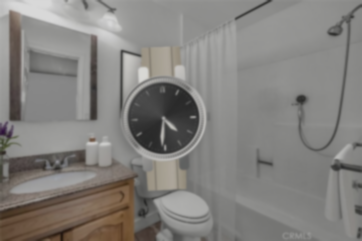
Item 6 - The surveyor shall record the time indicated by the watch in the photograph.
4:31
